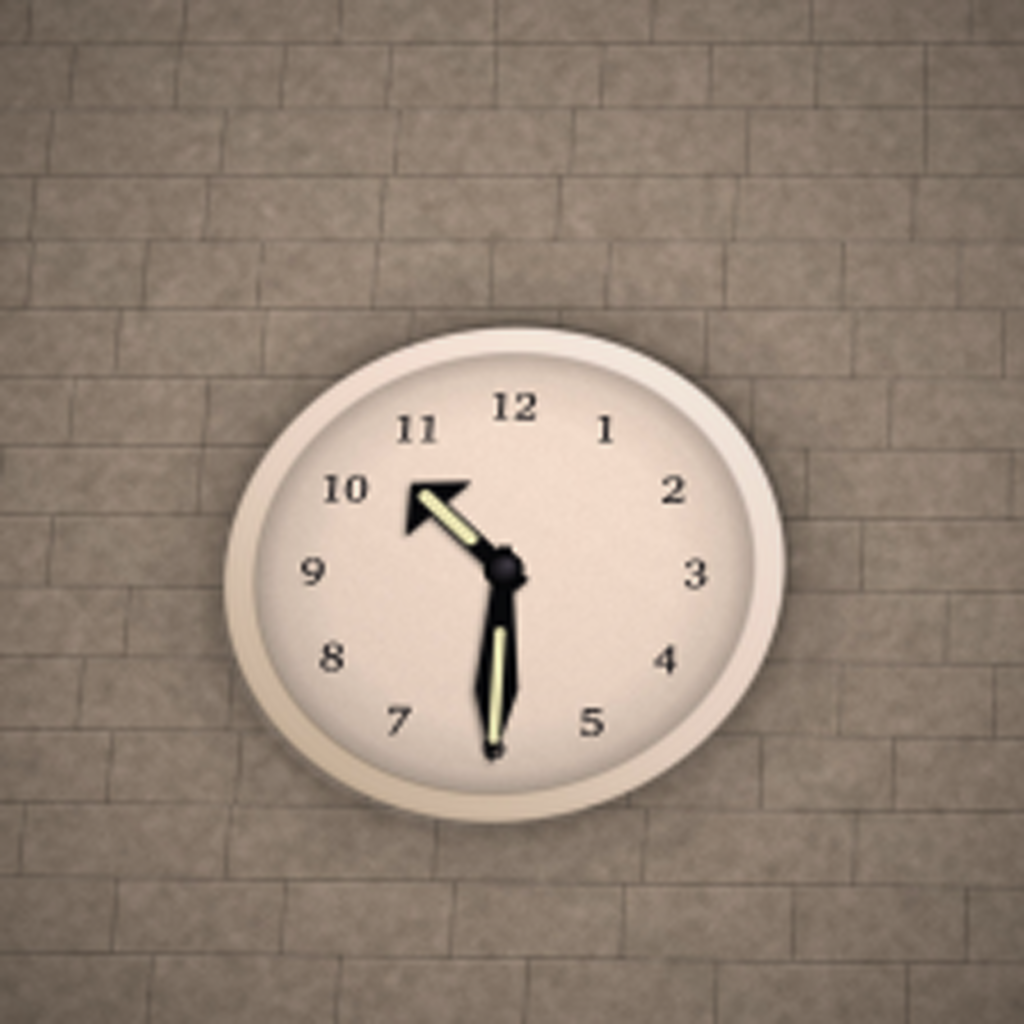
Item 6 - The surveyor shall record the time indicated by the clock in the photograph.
10:30
